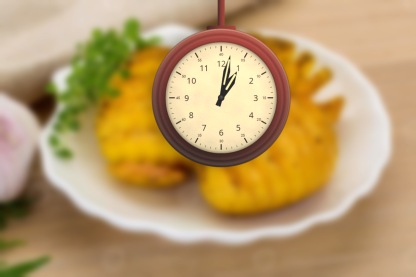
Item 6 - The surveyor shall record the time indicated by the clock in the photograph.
1:02
